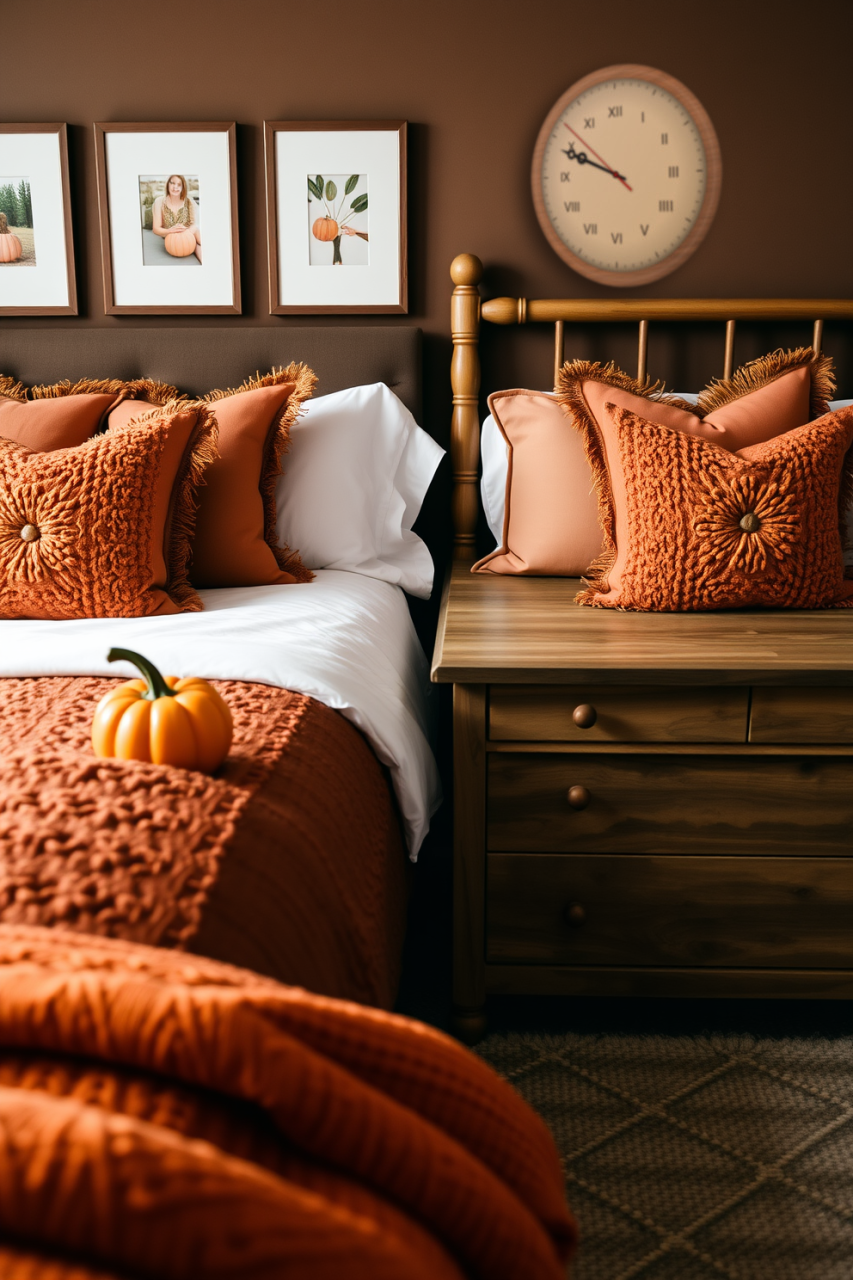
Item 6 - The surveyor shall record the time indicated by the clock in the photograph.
9:48:52
